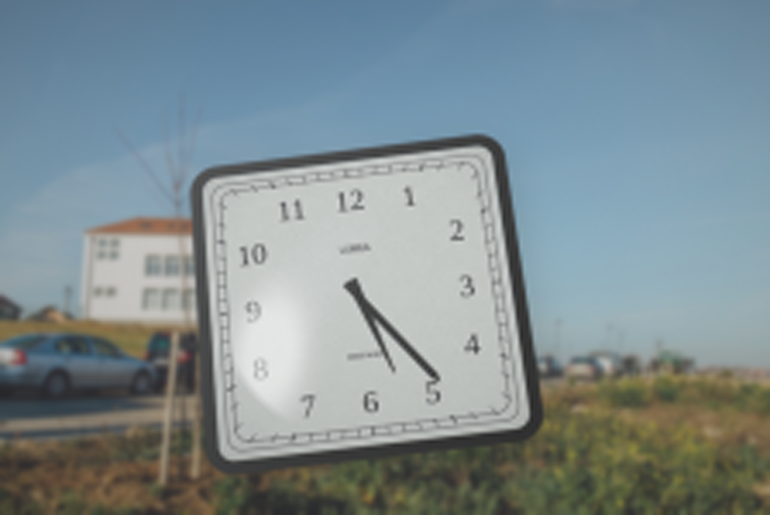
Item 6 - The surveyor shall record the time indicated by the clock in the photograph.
5:24
